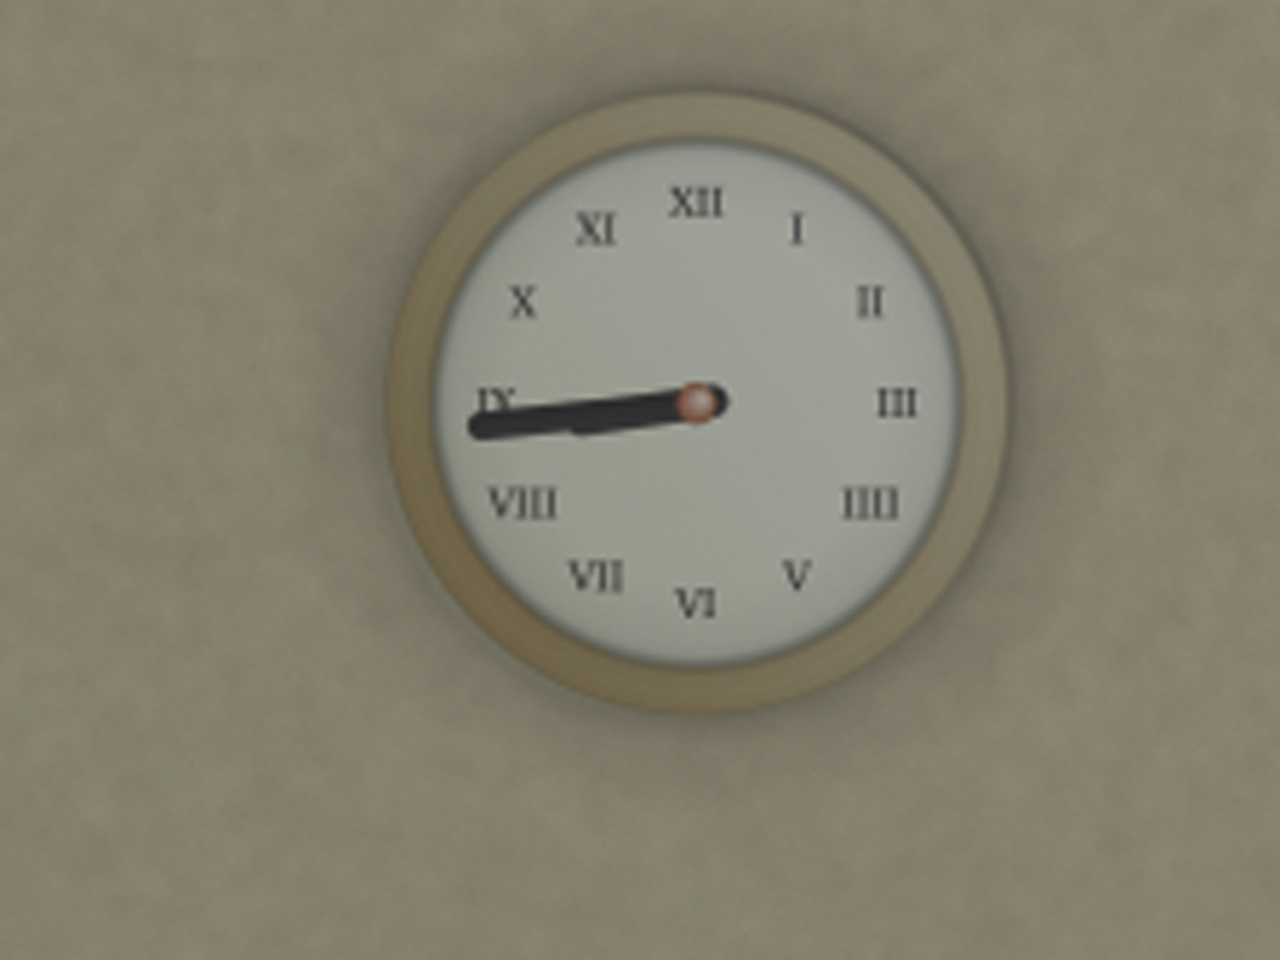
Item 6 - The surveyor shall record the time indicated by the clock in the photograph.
8:44
